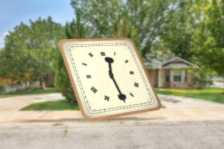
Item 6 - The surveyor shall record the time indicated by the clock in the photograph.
12:29
